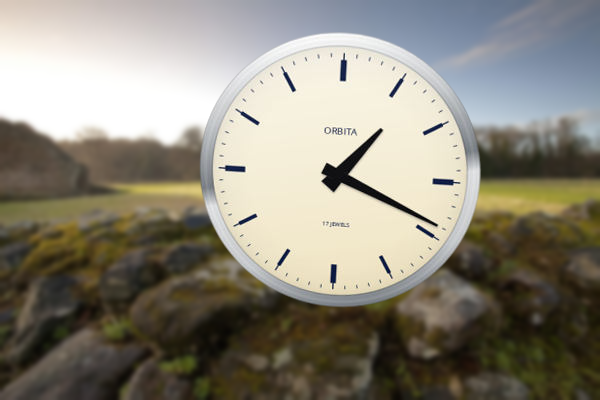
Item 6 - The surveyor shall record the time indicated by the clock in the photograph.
1:19
